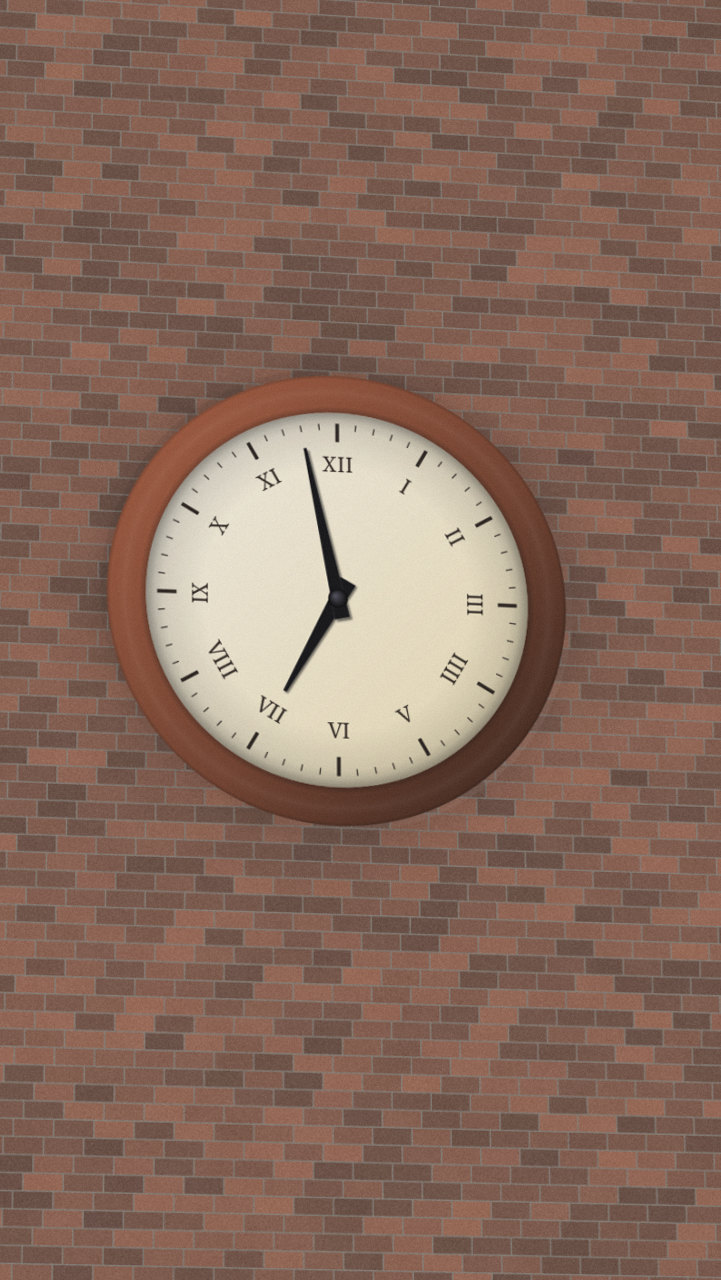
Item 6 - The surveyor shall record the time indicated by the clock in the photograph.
6:58
